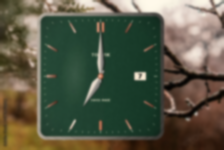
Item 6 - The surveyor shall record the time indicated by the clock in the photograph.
7:00
